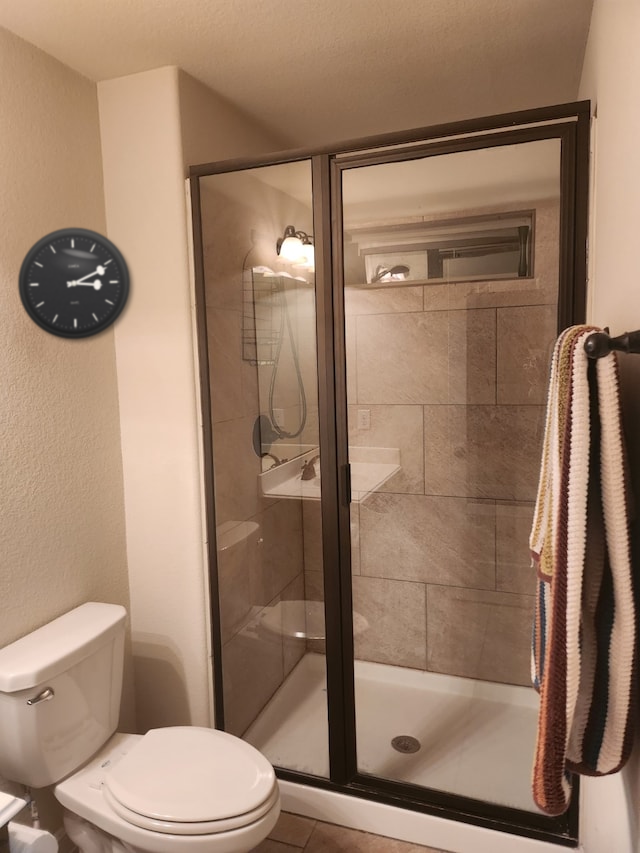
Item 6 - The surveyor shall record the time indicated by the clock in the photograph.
3:11
